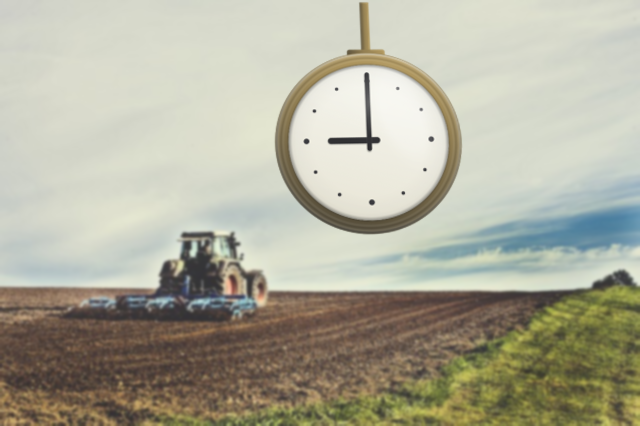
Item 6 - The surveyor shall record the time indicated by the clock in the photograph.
9:00
